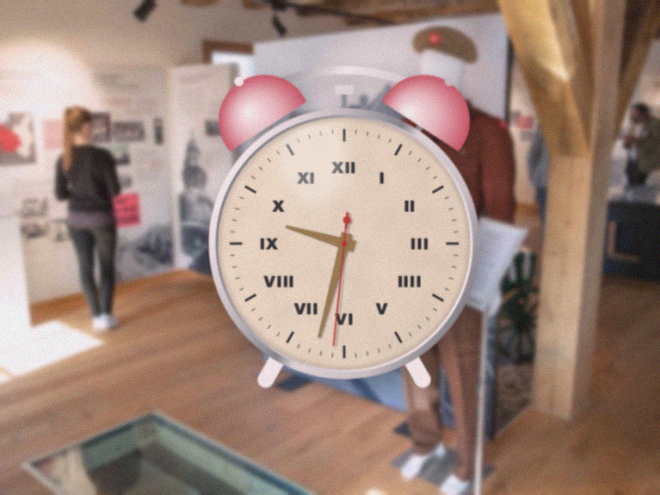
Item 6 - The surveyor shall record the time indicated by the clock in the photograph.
9:32:31
